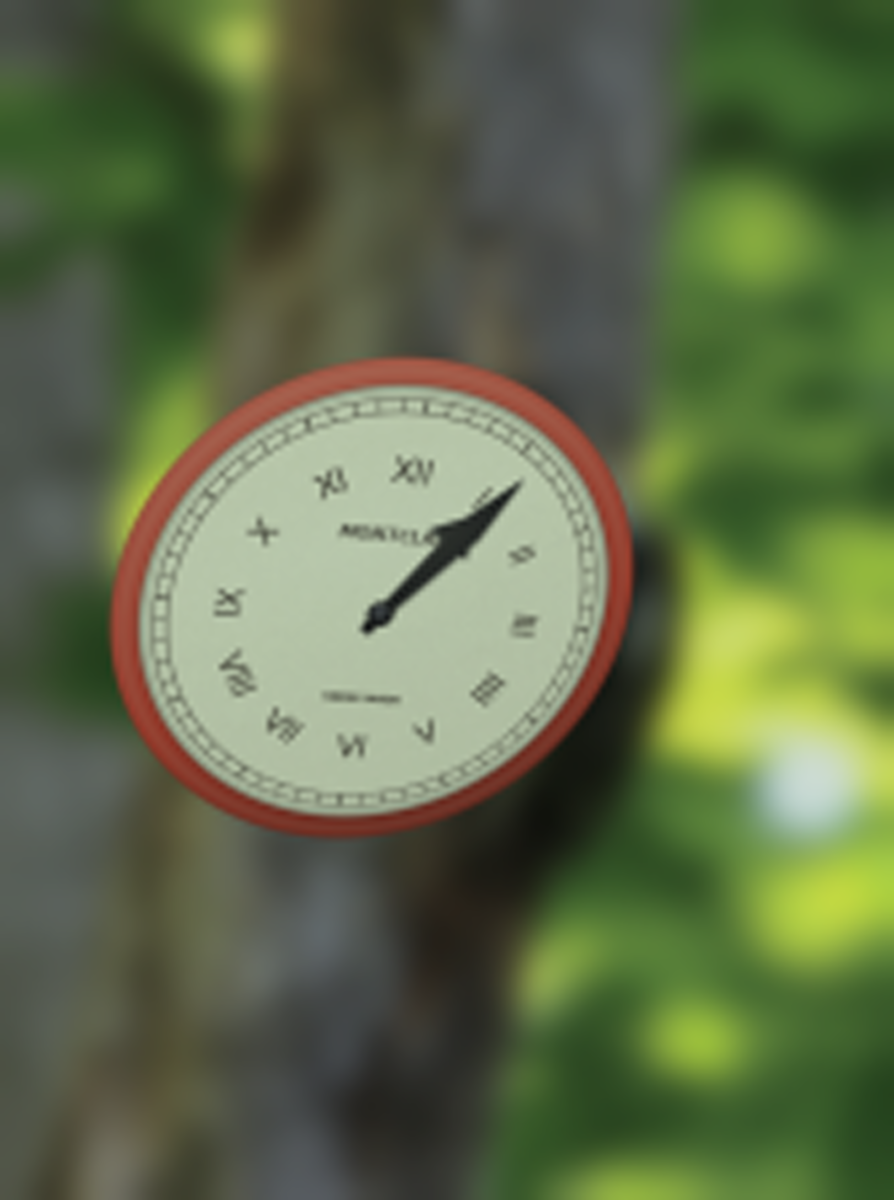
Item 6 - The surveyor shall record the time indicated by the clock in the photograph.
1:06
